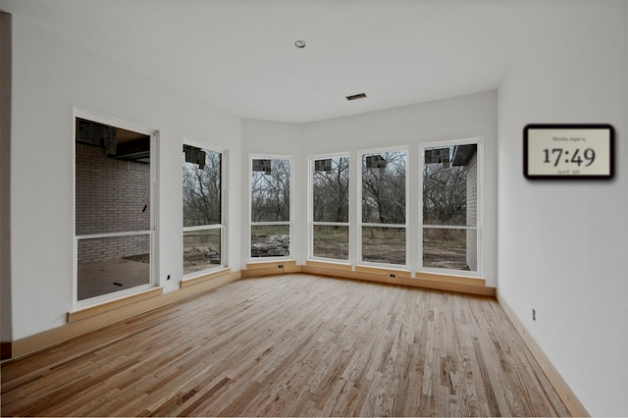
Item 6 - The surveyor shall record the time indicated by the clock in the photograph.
17:49
